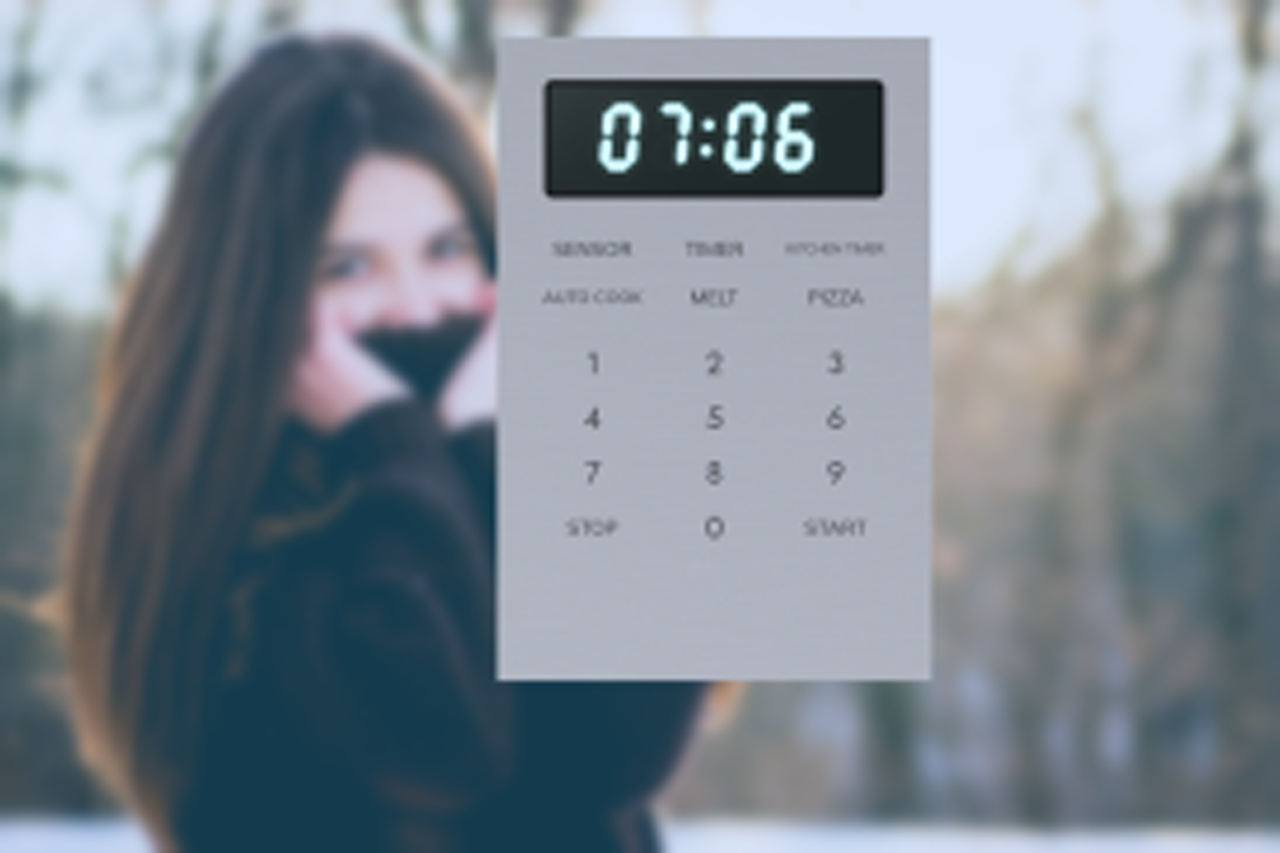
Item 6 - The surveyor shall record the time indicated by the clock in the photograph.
7:06
